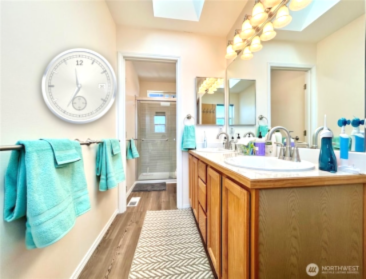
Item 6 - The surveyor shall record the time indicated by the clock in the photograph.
11:35
